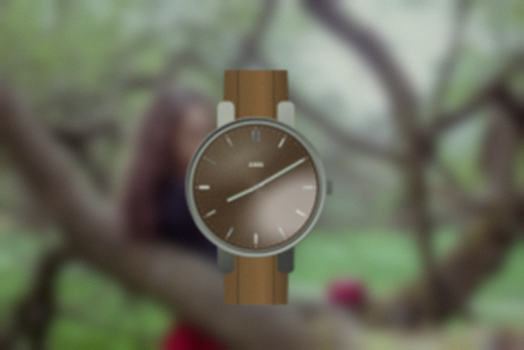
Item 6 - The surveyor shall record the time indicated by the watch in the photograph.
8:10
